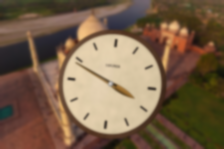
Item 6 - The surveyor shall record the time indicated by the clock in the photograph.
3:49
